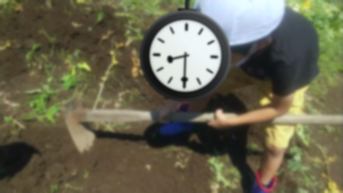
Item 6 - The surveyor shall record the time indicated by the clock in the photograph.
8:30
